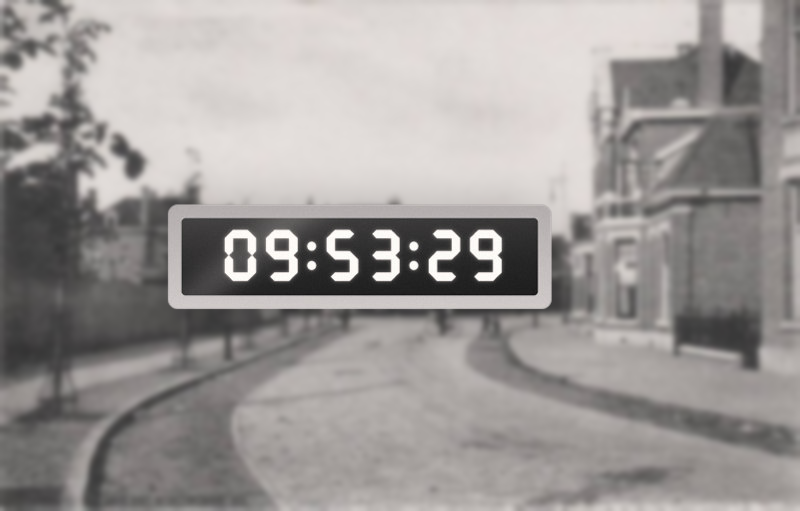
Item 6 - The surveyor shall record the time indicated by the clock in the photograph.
9:53:29
